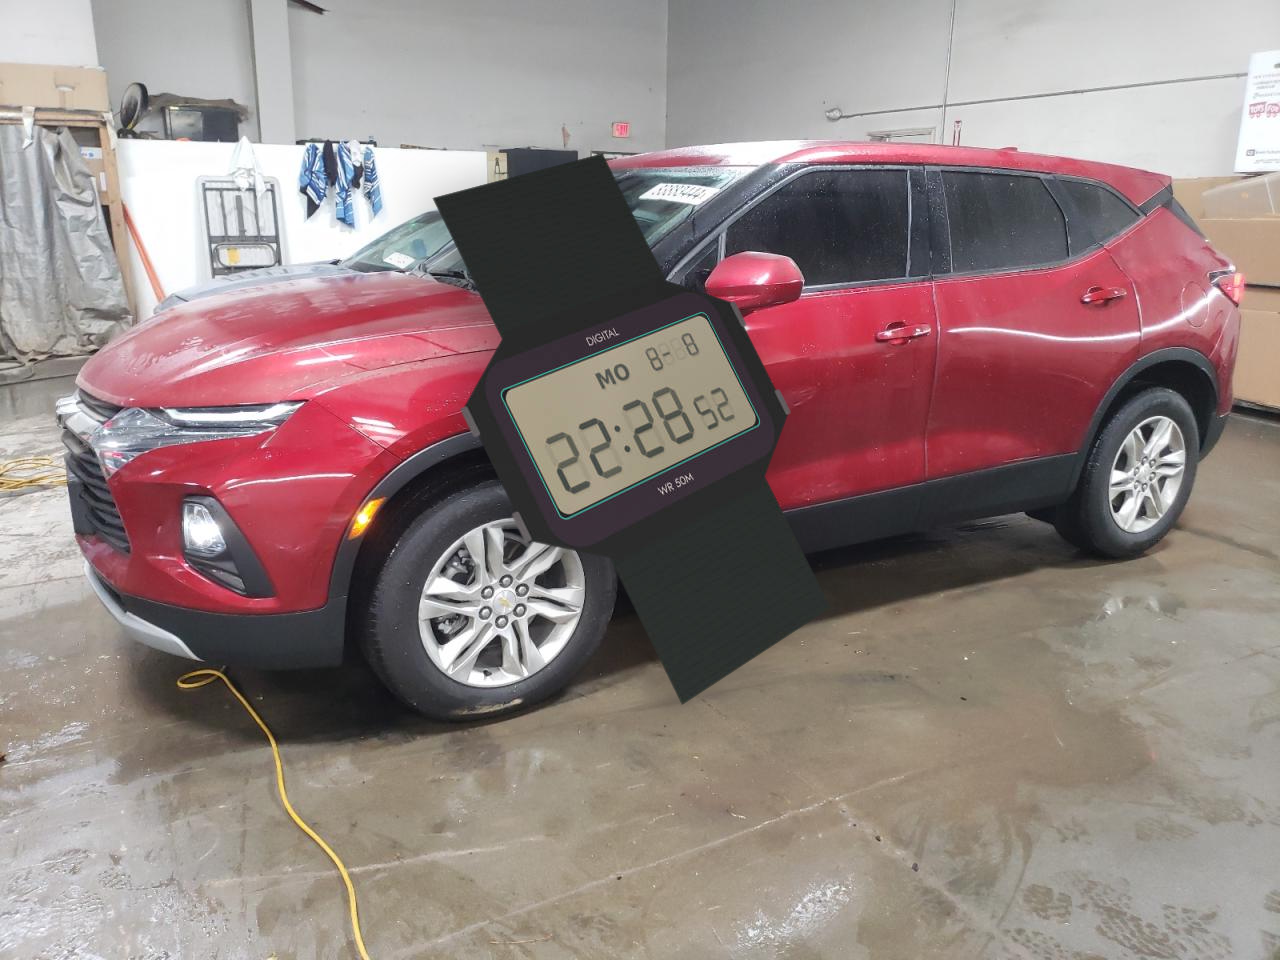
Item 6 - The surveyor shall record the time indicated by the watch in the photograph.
22:28:52
